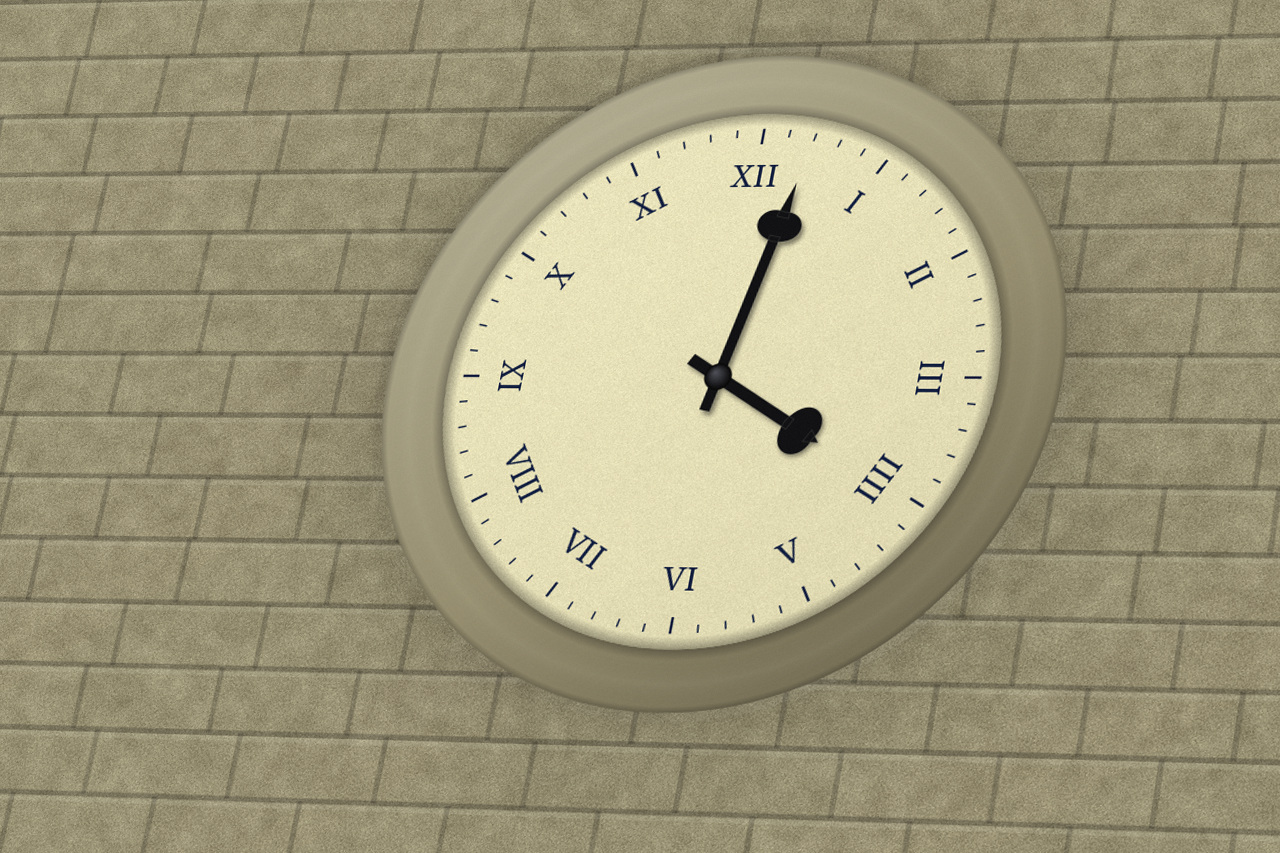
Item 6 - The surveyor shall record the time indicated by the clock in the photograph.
4:02
